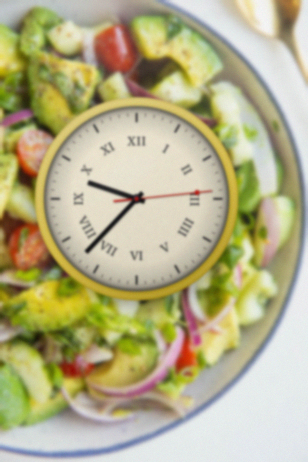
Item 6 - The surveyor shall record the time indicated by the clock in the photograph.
9:37:14
